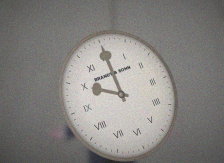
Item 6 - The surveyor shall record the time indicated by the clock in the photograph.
10:00
